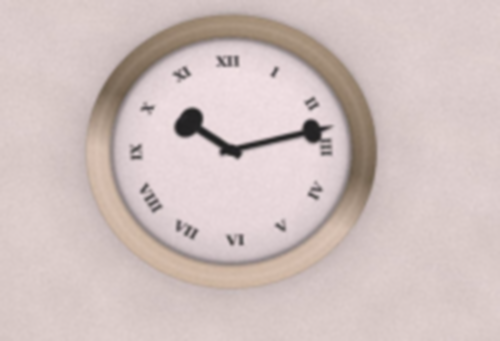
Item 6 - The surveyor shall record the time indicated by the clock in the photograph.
10:13
